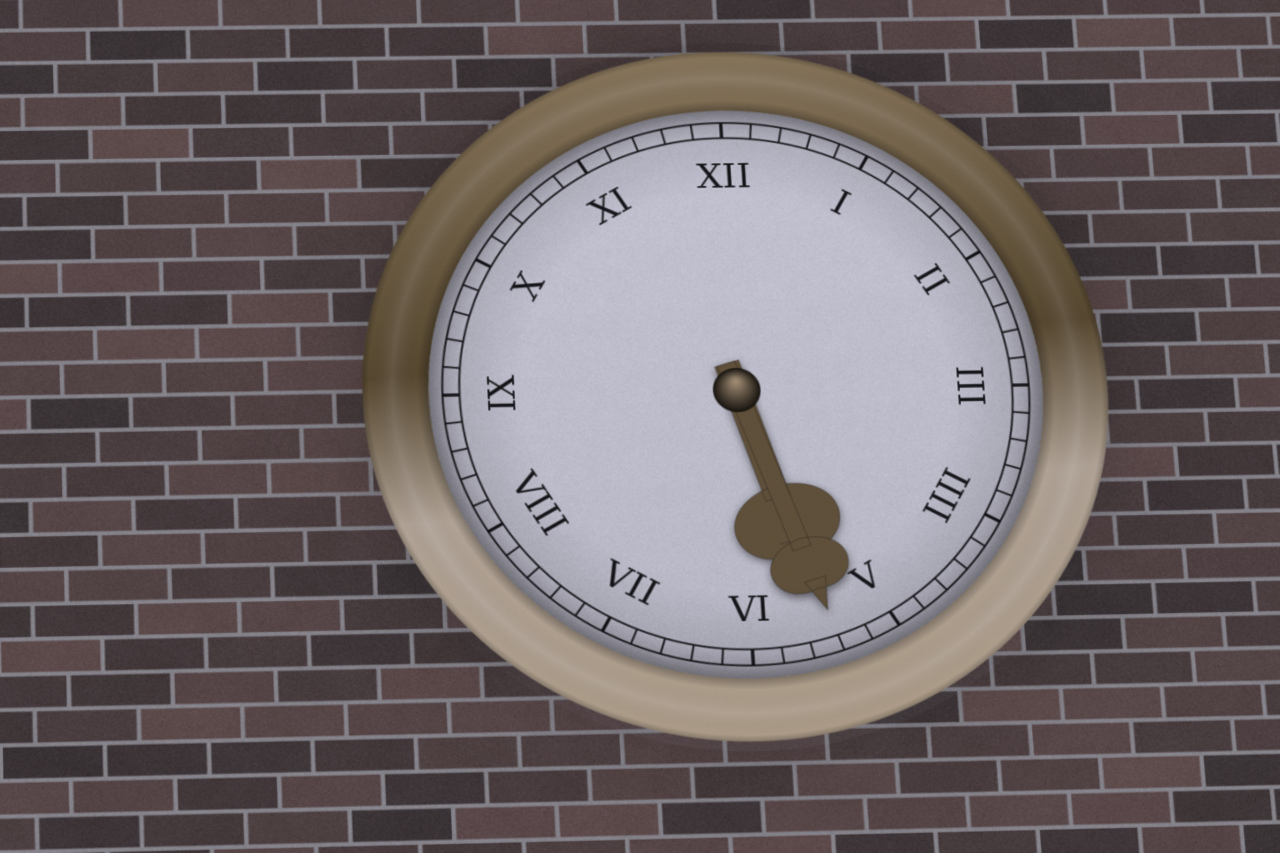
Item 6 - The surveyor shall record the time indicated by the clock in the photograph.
5:27
